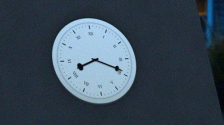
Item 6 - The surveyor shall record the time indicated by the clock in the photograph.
8:19
